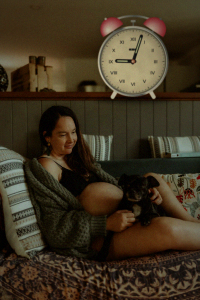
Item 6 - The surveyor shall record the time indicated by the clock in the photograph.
9:03
